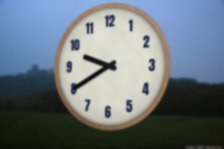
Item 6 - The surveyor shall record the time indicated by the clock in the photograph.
9:40
